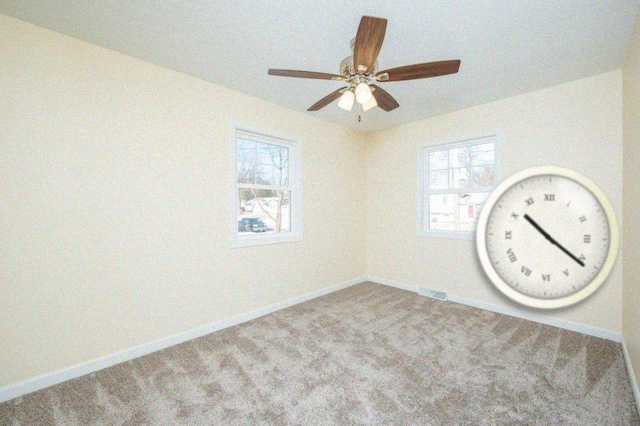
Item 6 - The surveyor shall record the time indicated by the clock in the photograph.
10:21
